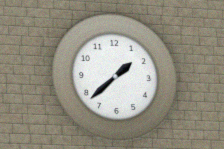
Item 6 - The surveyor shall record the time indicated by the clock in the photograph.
1:38
